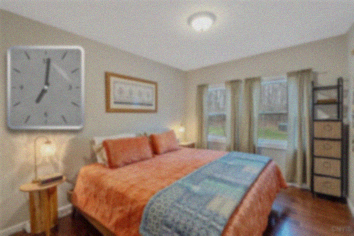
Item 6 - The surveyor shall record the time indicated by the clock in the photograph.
7:01
